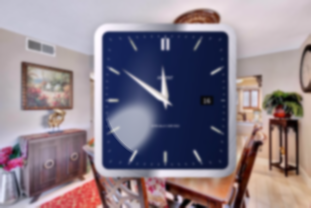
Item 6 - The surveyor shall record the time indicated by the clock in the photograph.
11:51
